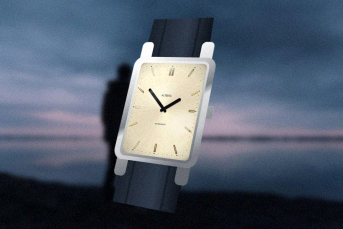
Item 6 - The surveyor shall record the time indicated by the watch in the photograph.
1:52
